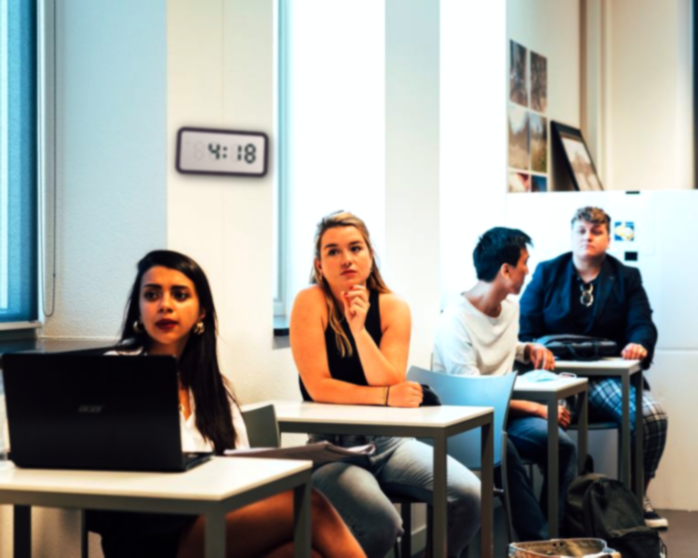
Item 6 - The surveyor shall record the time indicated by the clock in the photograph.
4:18
